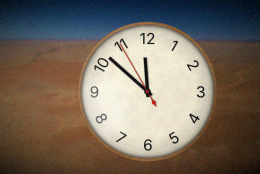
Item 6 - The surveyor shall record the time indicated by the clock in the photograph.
11:51:55
